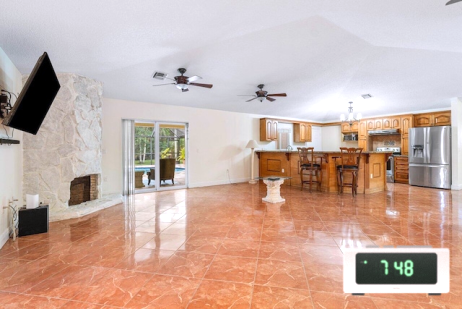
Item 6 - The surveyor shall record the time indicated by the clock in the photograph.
7:48
